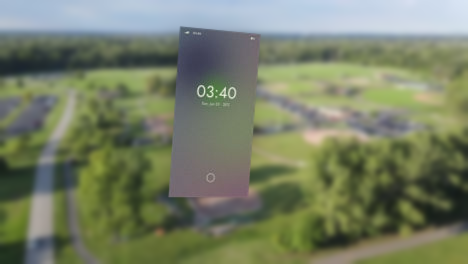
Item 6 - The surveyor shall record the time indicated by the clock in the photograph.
3:40
